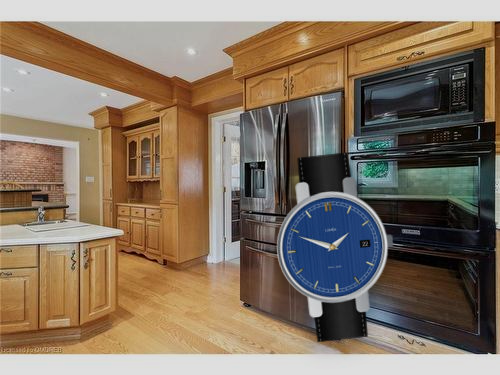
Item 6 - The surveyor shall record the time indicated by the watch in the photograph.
1:49
